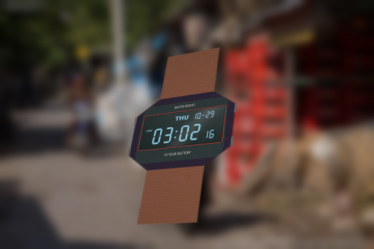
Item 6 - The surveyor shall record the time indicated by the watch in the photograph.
3:02:16
